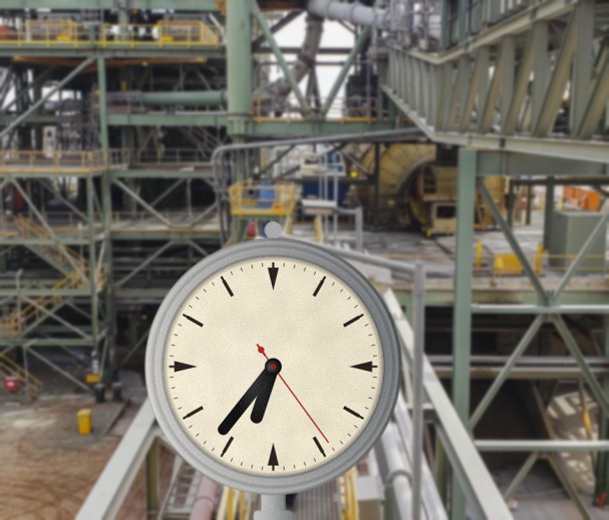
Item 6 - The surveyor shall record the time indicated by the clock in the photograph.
6:36:24
